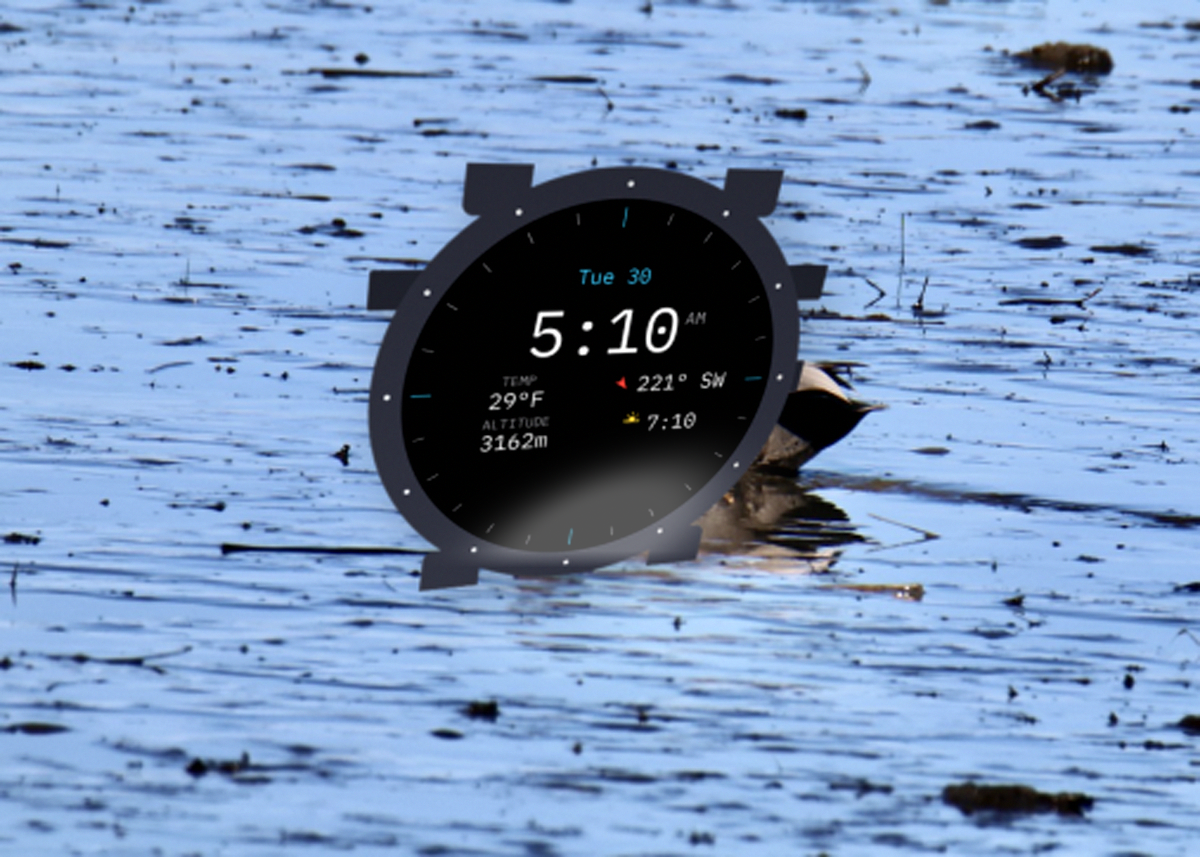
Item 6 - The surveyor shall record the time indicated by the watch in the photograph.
5:10
